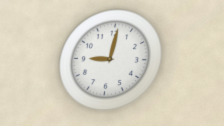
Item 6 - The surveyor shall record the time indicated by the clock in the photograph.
9:01
